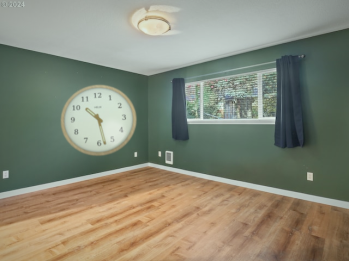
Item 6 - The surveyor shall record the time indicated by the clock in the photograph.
10:28
